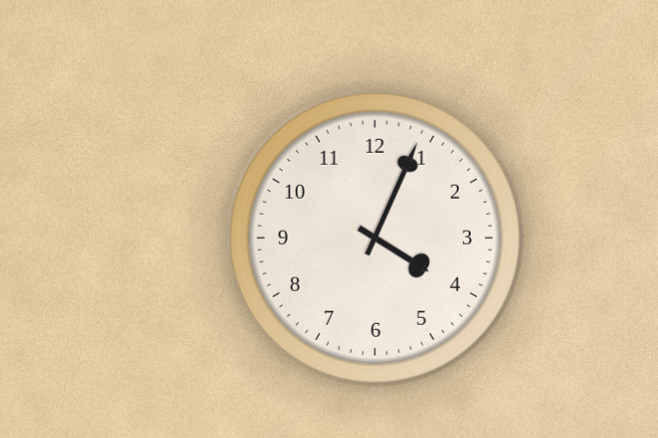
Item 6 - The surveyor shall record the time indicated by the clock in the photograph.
4:04
